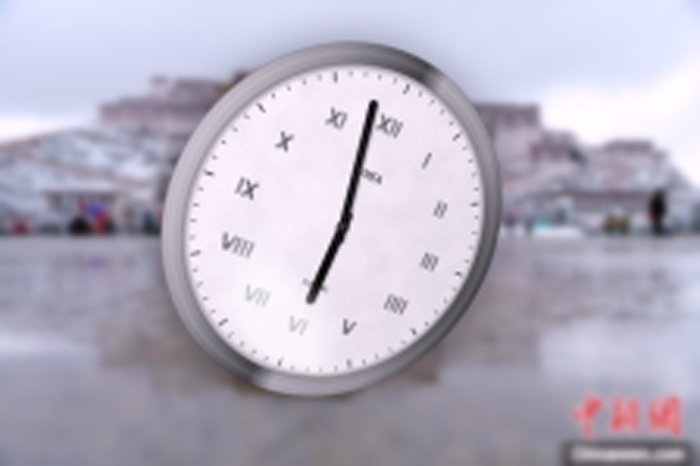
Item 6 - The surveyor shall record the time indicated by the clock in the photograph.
5:58
